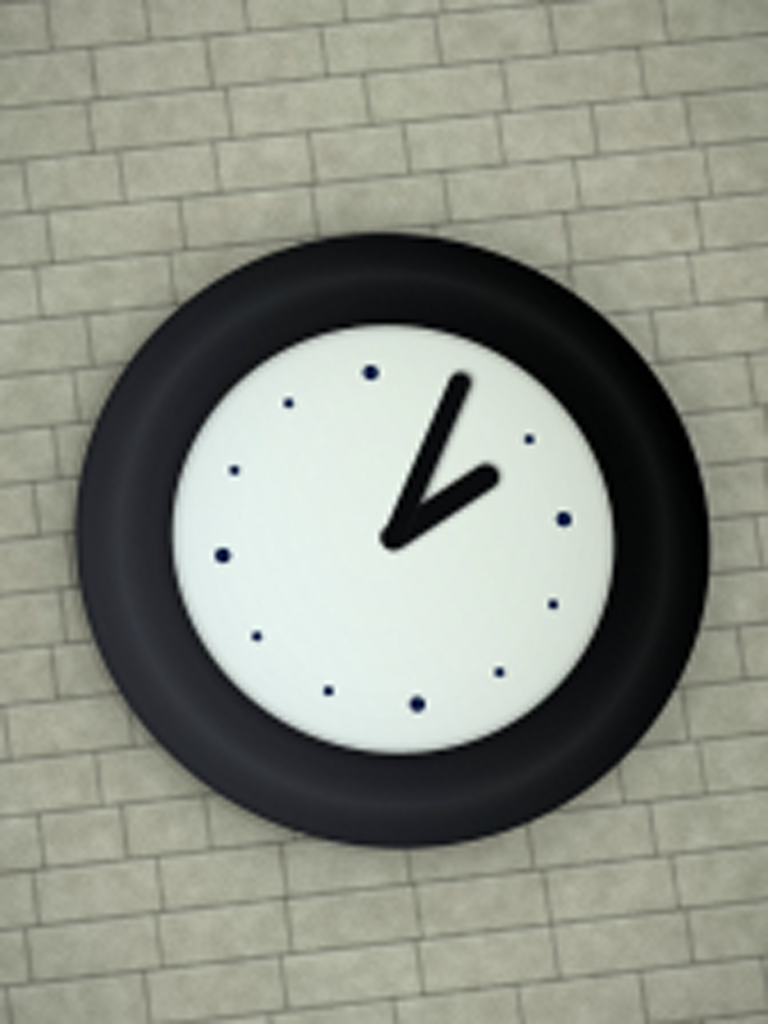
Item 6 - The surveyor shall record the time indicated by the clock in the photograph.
2:05
